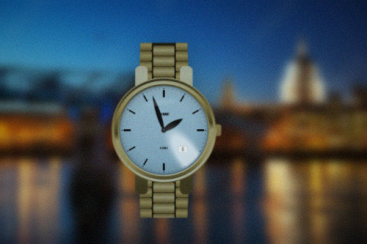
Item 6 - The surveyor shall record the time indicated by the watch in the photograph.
1:57
